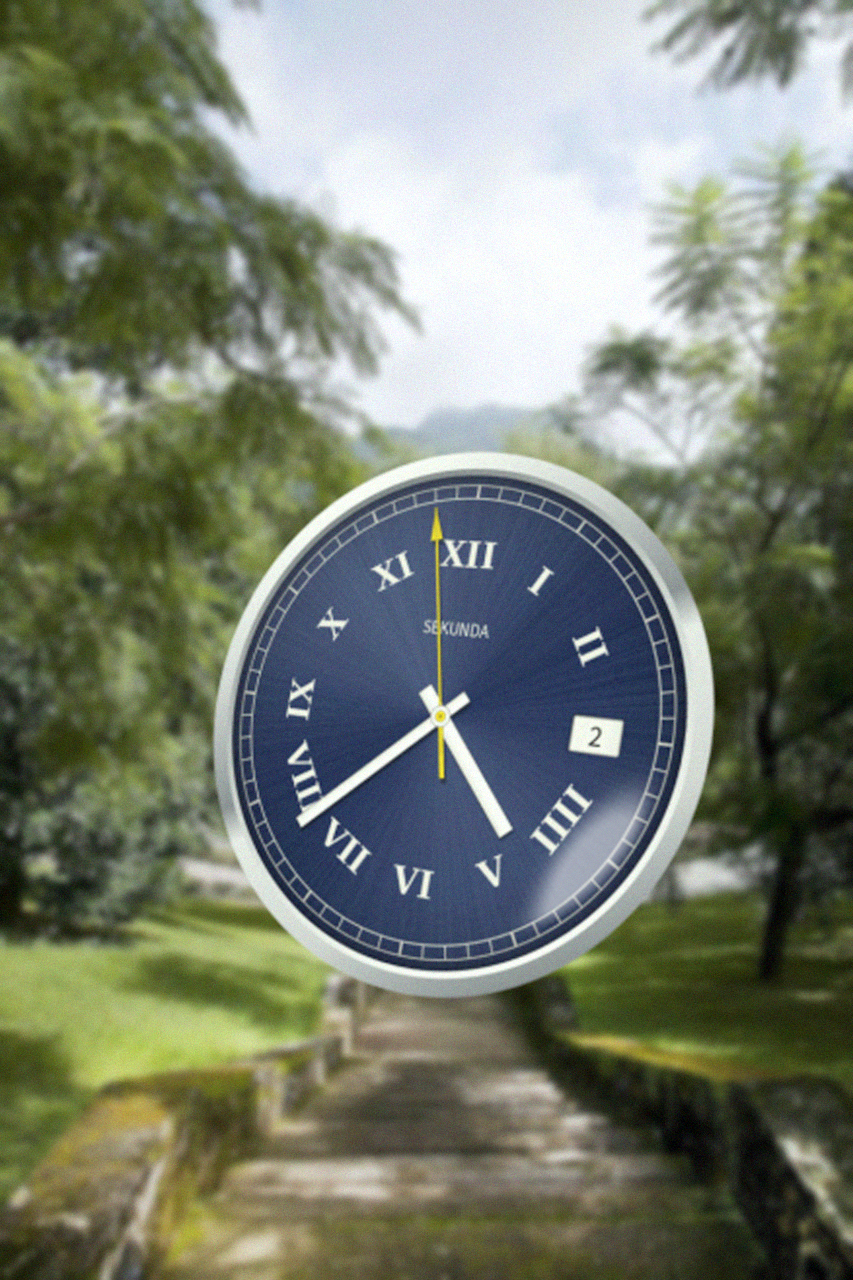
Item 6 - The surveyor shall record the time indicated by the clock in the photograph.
4:37:58
